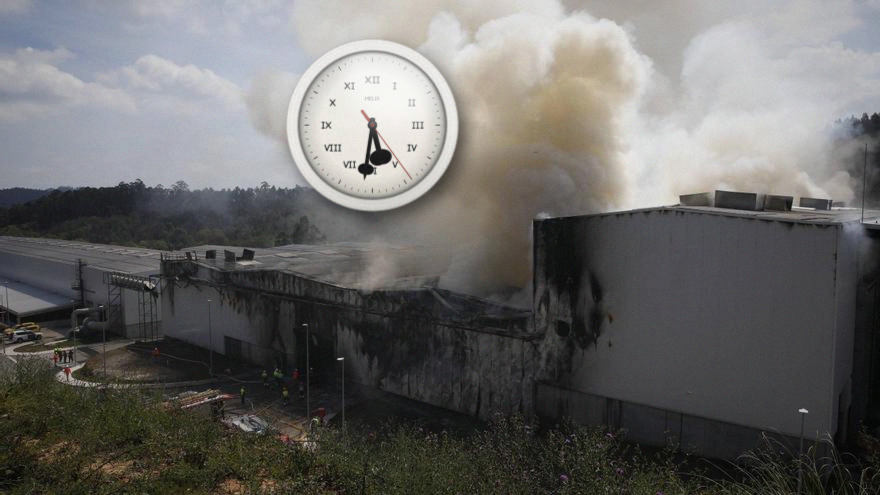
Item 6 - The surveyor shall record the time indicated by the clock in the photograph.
5:31:24
